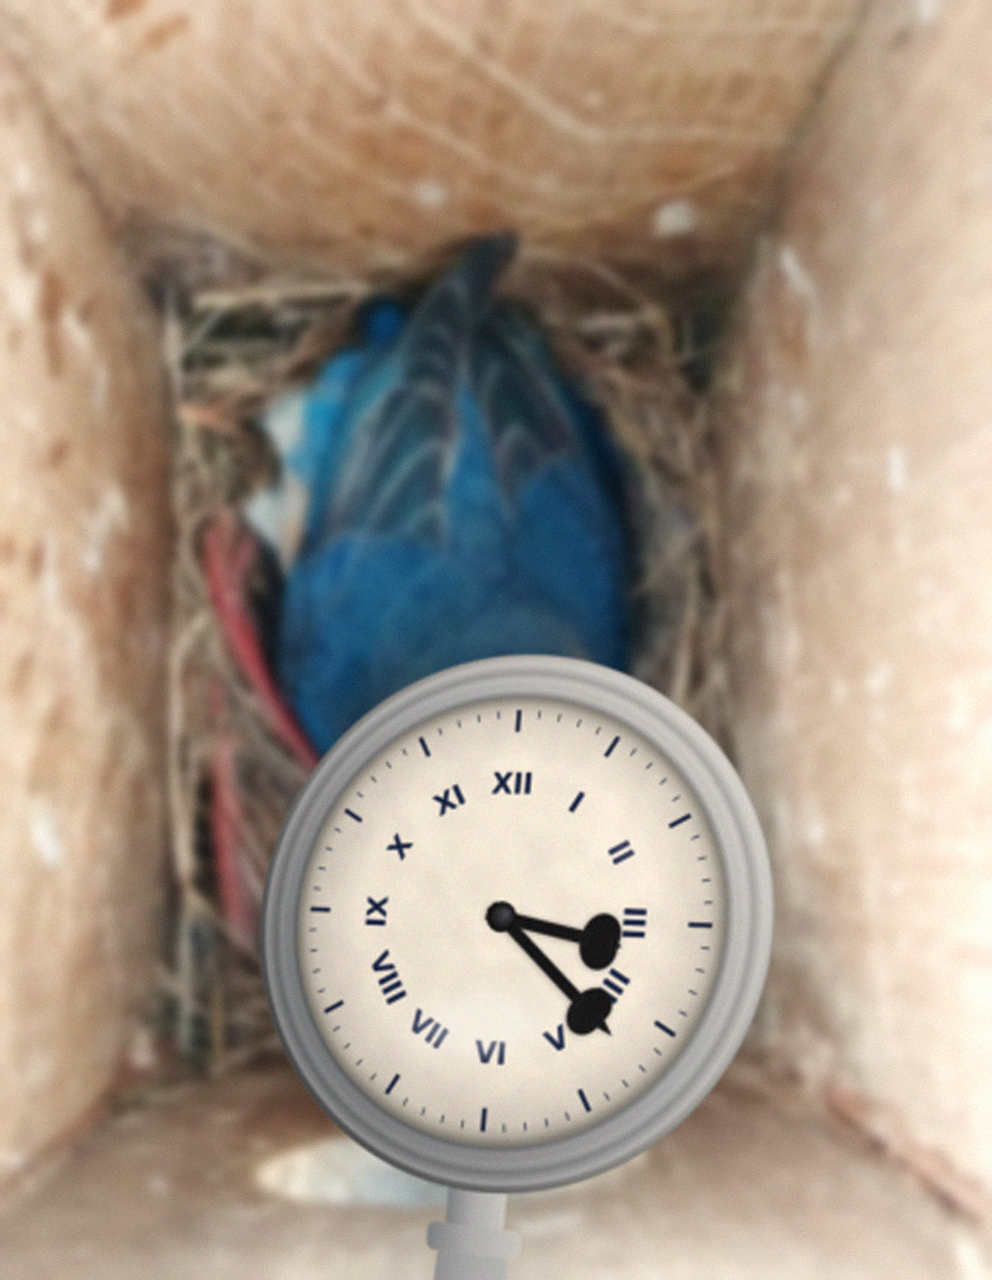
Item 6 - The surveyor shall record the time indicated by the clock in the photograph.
3:22
